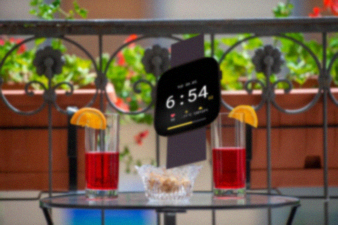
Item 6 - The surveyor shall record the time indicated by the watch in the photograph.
6:54
